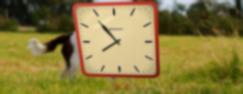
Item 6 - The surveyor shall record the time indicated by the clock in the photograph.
7:54
